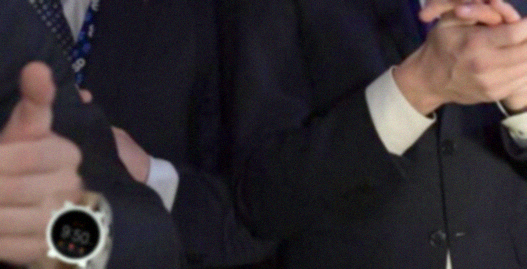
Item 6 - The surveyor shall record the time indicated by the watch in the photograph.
9:50
